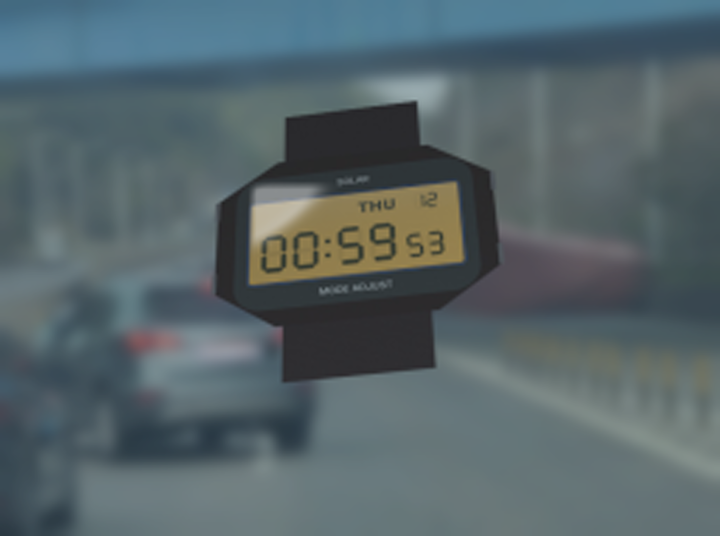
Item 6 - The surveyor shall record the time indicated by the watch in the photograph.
0:59:53
